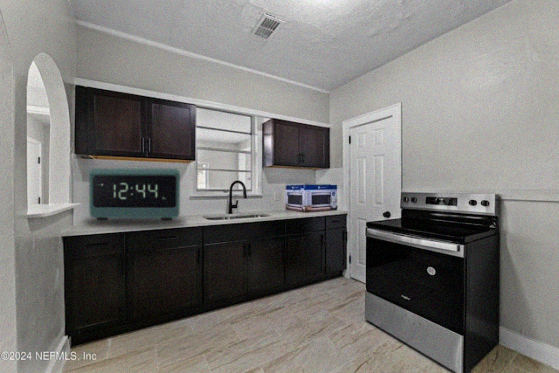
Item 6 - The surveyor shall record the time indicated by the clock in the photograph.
12:44
